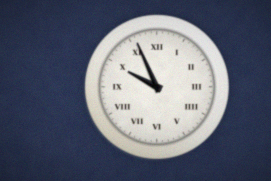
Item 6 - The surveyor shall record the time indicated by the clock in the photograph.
9:56
